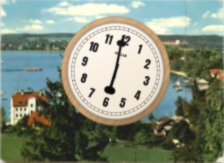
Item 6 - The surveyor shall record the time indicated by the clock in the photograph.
5:59
